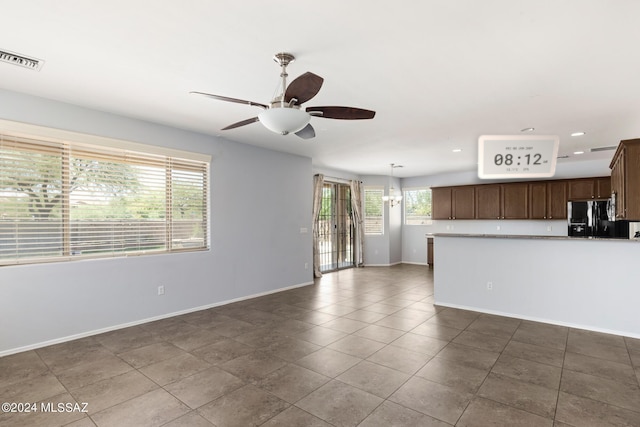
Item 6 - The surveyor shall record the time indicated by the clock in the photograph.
8:12
